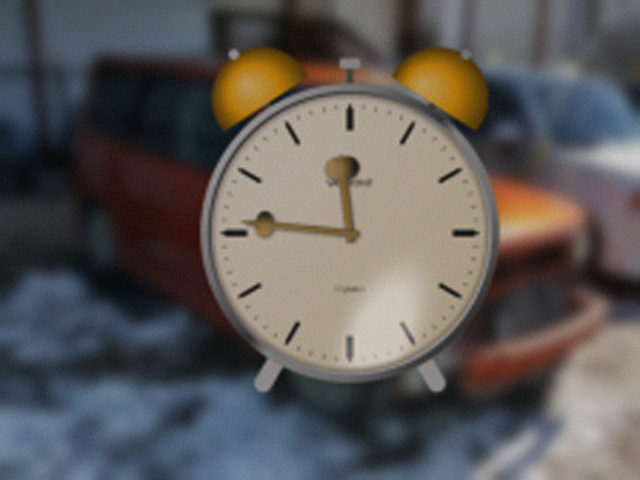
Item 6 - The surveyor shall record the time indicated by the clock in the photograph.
11:46
